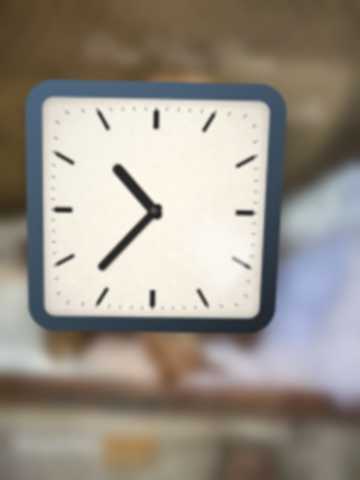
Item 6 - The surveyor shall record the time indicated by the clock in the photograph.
10:37
